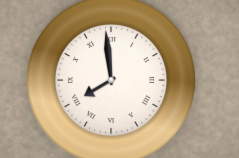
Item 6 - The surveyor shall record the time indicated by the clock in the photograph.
7:59
